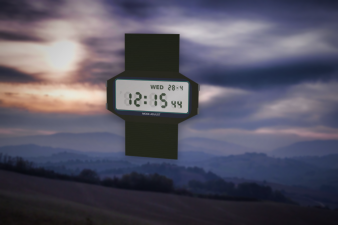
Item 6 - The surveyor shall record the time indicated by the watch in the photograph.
12:15:44
